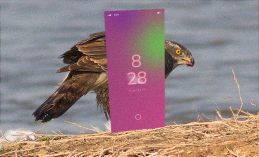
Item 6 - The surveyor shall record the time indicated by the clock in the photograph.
8:28
